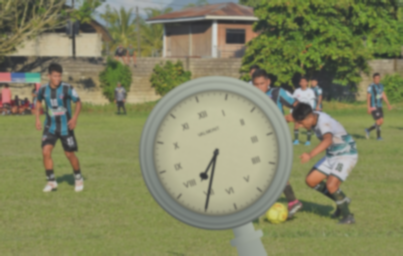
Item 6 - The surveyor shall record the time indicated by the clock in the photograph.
7:35
